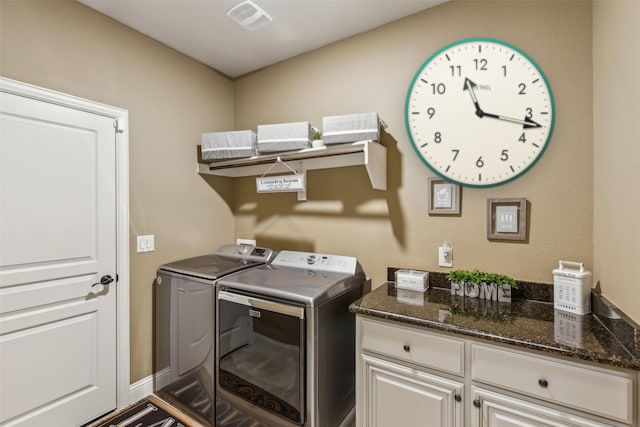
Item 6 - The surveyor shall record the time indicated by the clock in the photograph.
11:17
